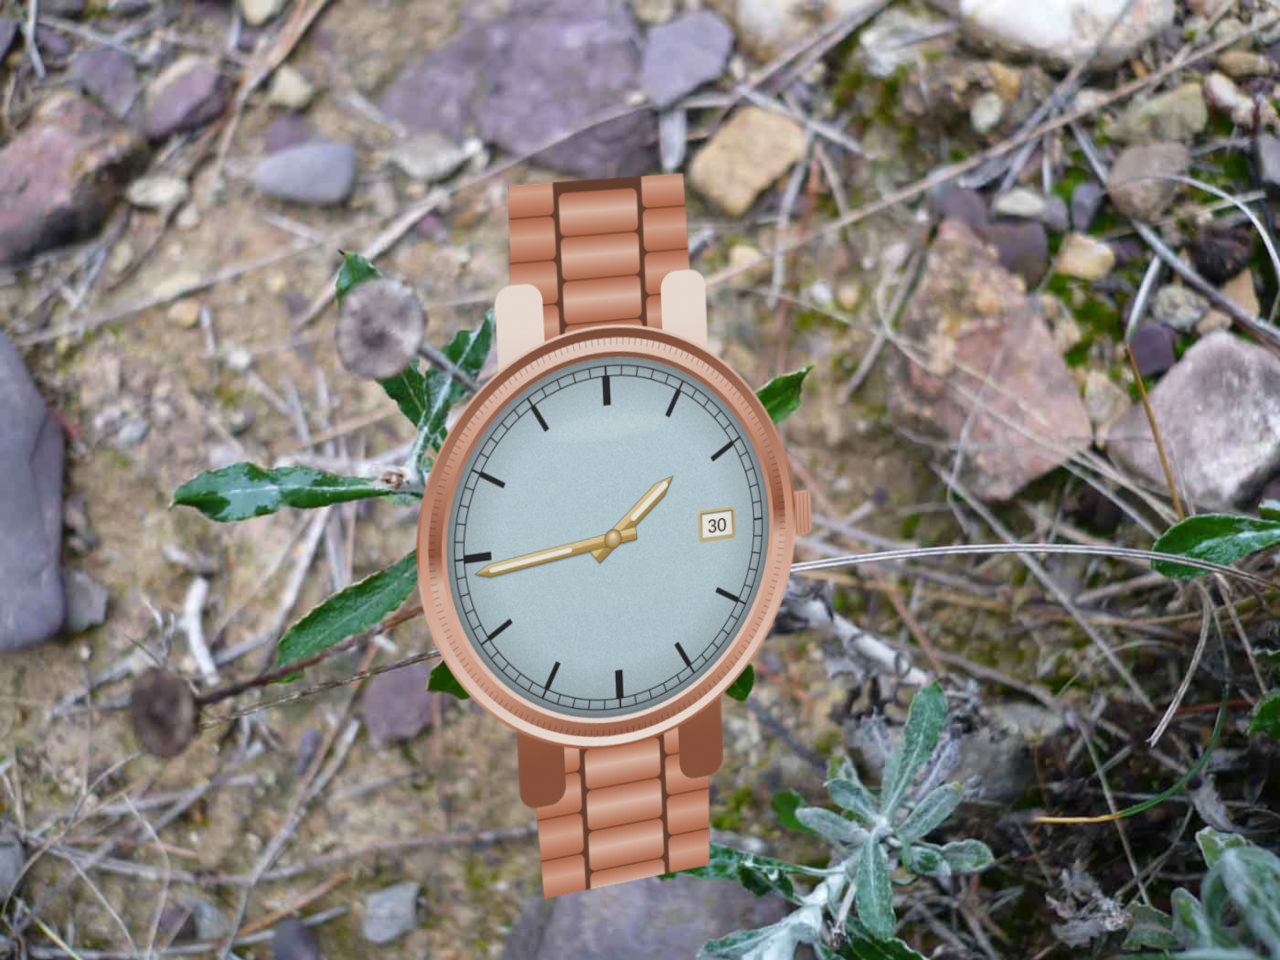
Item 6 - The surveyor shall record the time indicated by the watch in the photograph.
1:44
